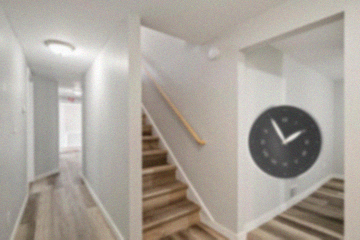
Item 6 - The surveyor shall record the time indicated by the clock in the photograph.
1:55
